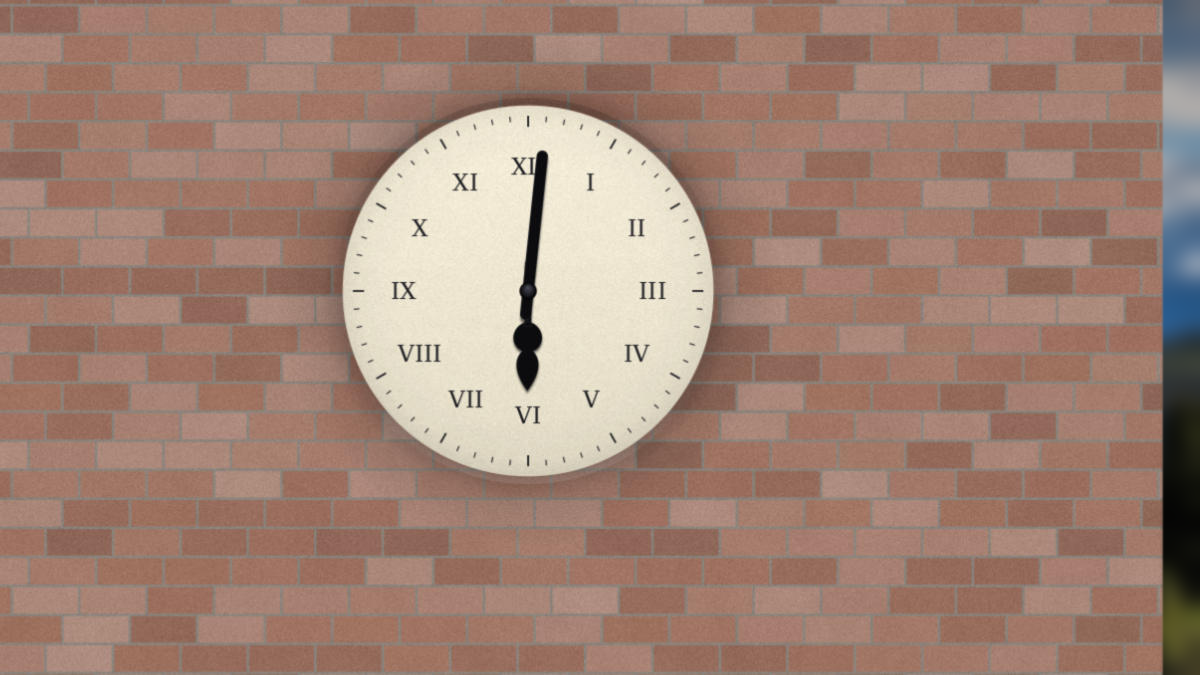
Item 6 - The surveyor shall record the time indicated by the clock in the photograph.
6:01
